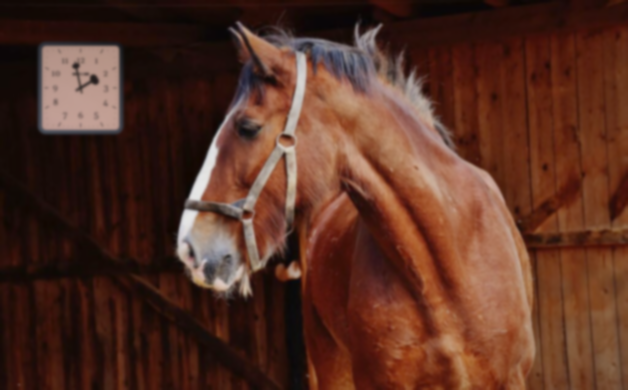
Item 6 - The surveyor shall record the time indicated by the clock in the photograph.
1:58
